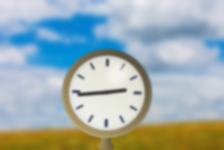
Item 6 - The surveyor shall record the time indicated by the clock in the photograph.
2:44
